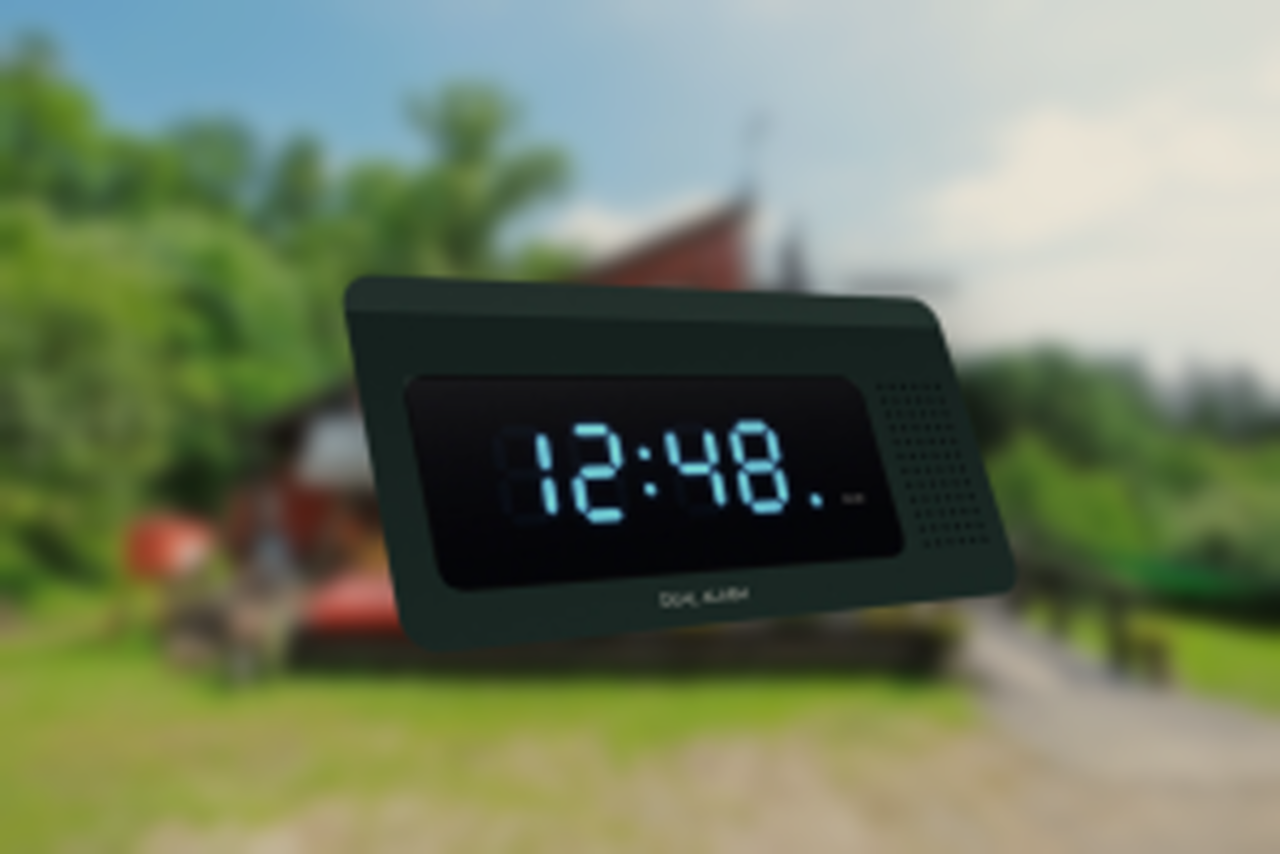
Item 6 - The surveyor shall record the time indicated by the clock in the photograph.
12:48
